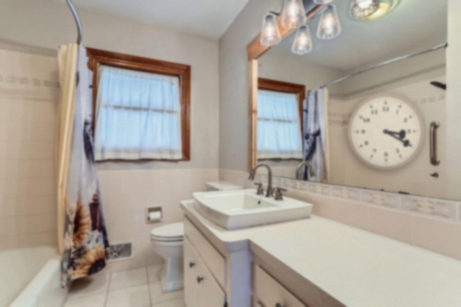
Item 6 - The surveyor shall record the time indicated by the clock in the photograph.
3:20
